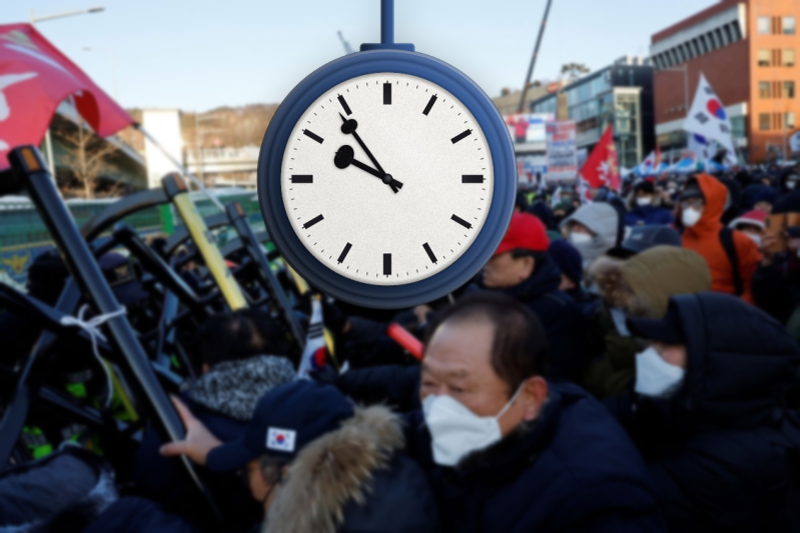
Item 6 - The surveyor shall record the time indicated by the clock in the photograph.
9:54
